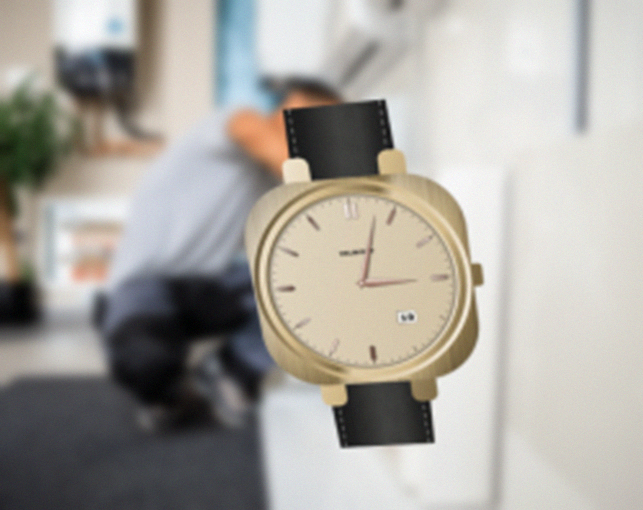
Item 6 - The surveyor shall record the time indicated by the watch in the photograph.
3:03
